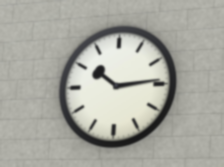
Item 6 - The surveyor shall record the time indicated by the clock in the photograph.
10:14
